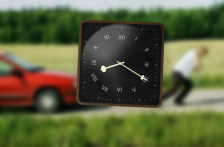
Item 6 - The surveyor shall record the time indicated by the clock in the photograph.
8:20
